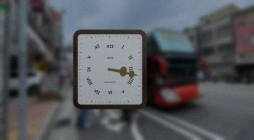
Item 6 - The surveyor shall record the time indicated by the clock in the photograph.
3:17
